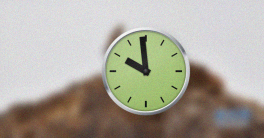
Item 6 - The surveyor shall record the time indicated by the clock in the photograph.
9:59
